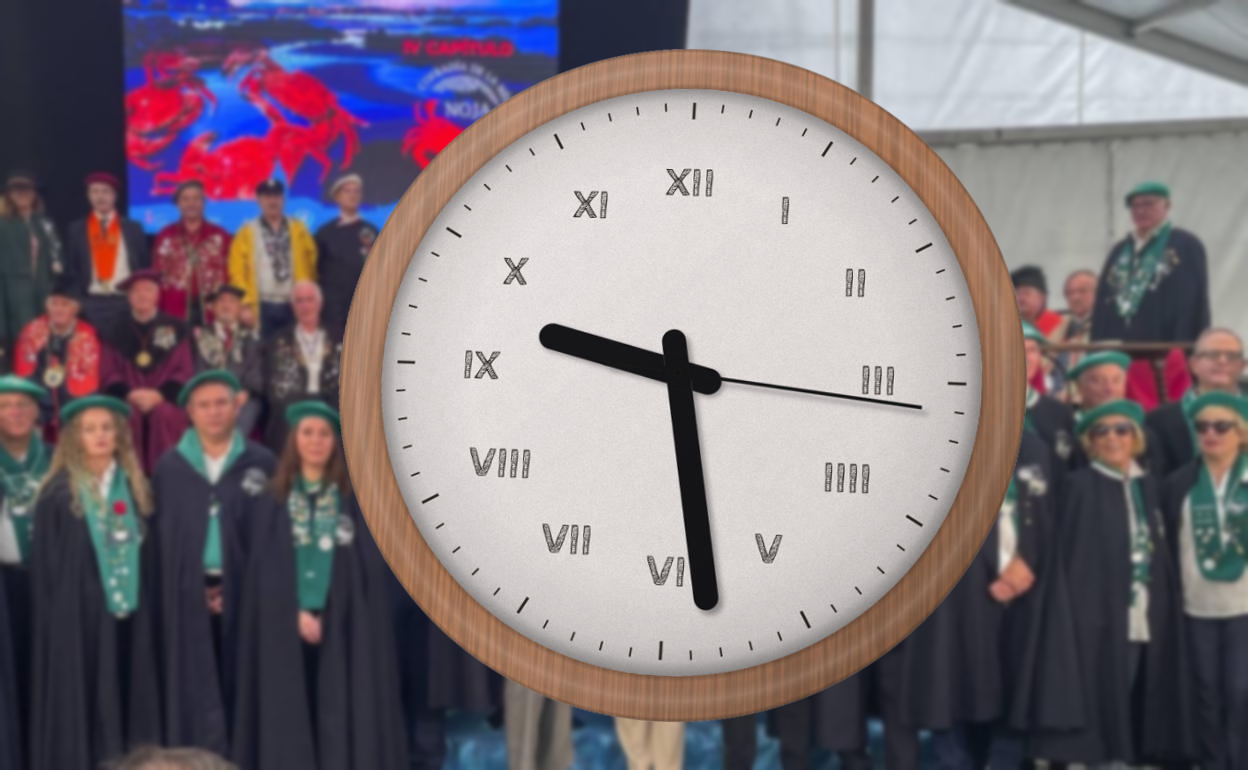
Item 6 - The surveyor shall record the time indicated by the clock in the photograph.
9:28:16
